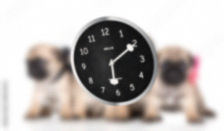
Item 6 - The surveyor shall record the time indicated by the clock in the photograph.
6:10
